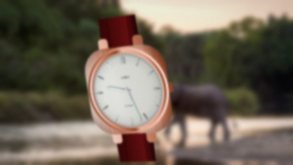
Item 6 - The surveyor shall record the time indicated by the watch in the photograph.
9:27
